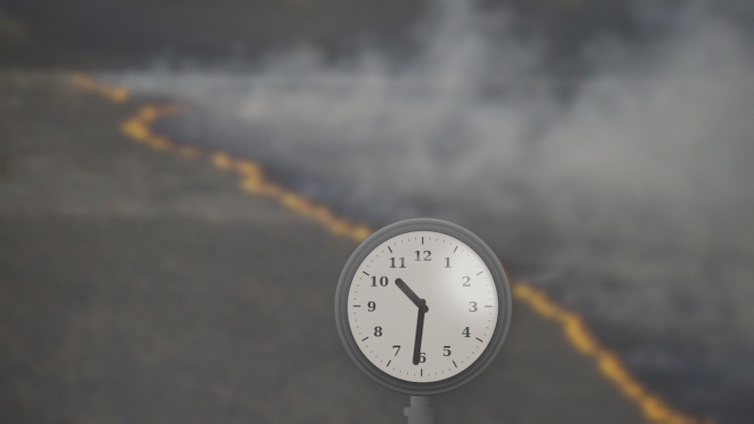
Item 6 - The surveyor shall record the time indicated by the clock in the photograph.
10:31
